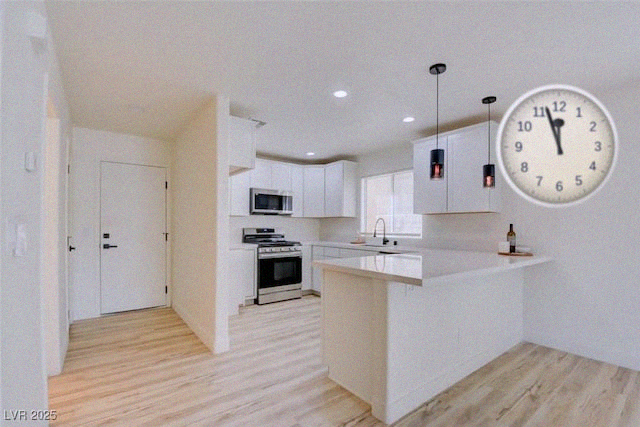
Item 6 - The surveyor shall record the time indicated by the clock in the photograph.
11:57
